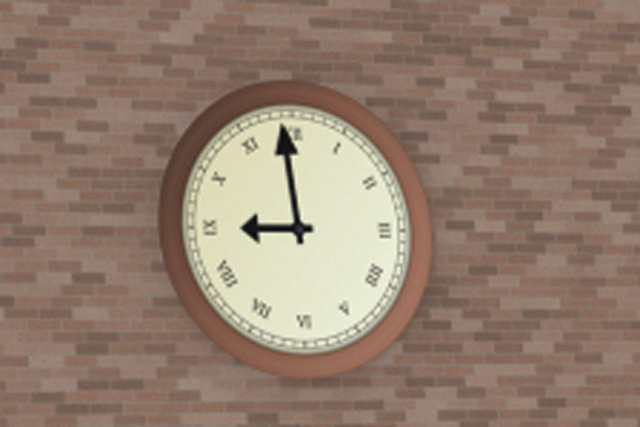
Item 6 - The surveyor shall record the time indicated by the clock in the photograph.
8:59
